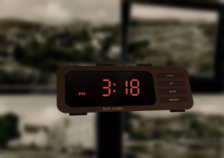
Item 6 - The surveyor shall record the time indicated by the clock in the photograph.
3:18
